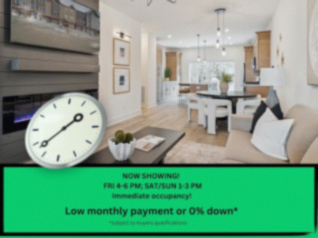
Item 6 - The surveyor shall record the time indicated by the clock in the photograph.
1:38
